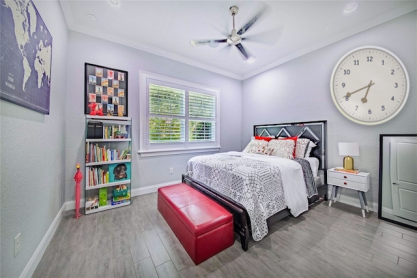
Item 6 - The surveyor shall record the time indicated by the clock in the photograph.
6:41
